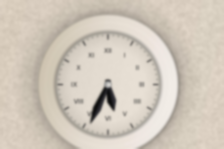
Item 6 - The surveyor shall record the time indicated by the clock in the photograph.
5:34
